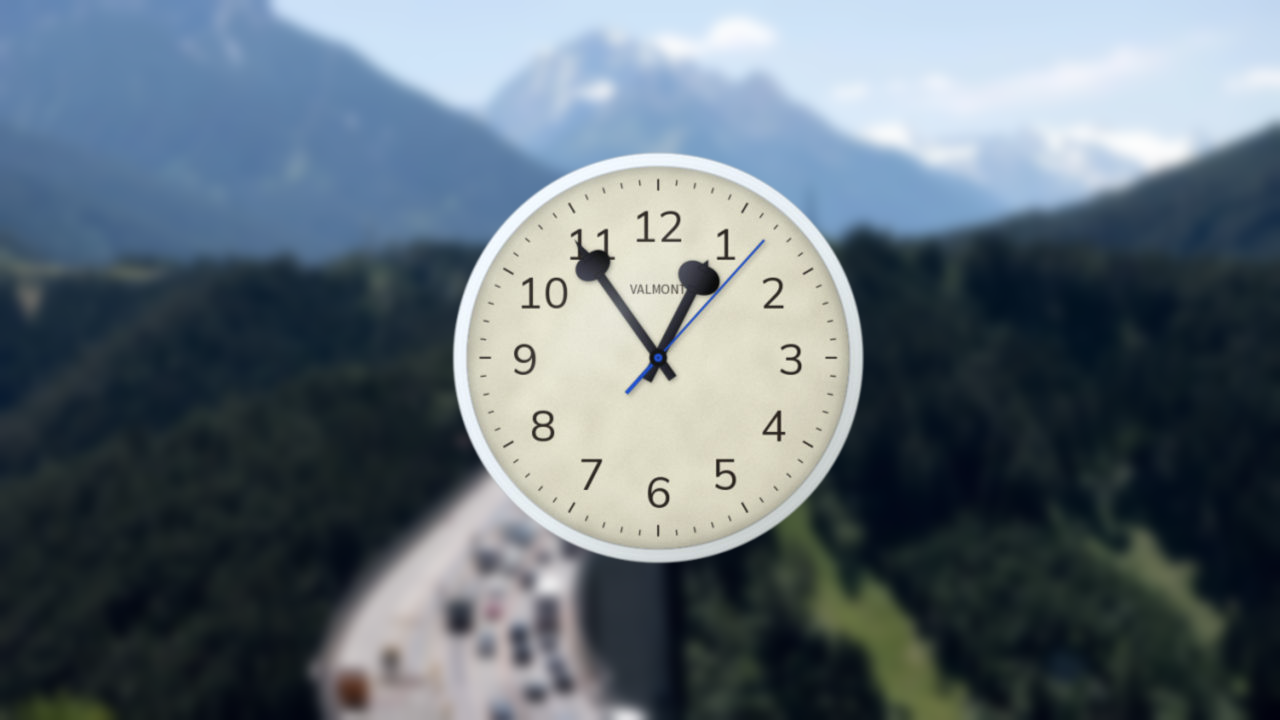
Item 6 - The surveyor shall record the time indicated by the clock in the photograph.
12:54:07
